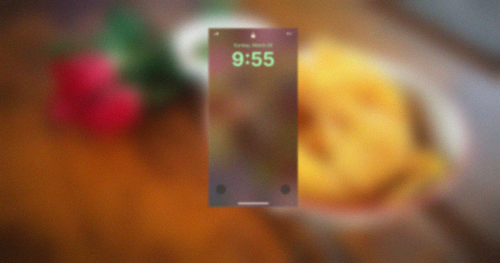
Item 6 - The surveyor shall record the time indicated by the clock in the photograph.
9:55
